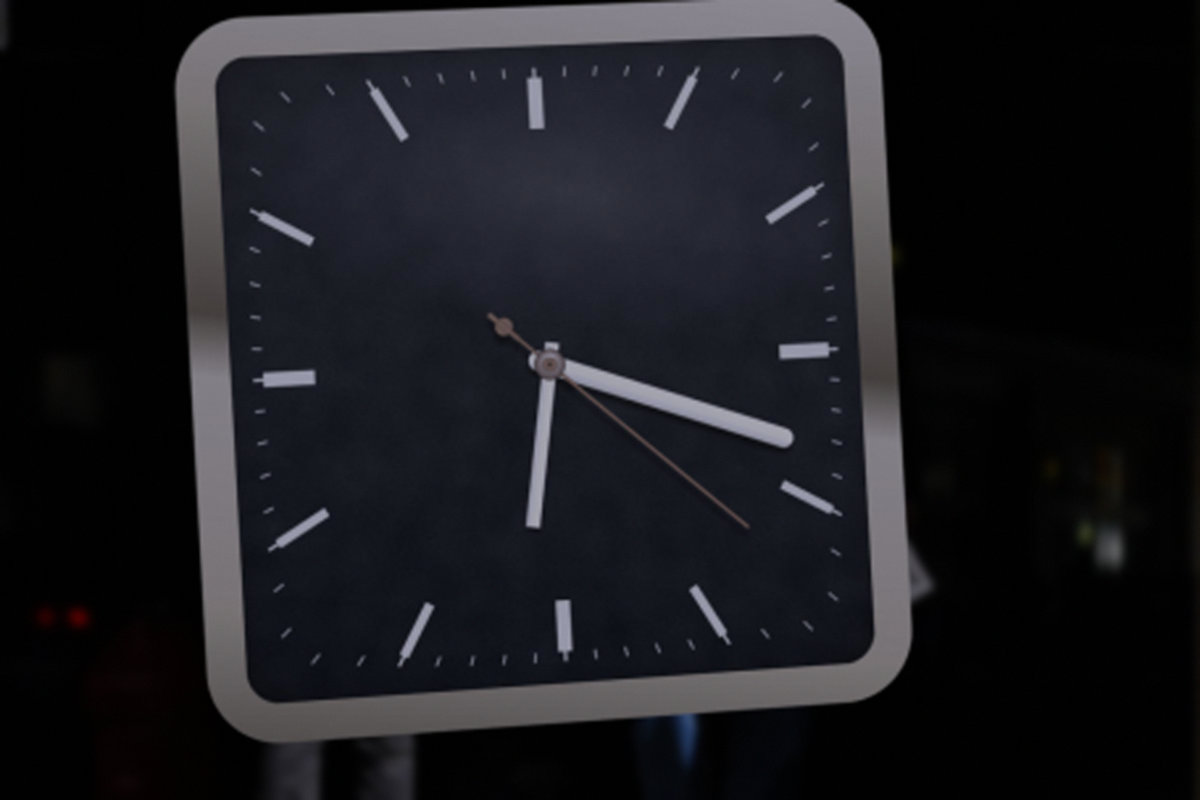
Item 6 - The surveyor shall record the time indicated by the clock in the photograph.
6:18:22
